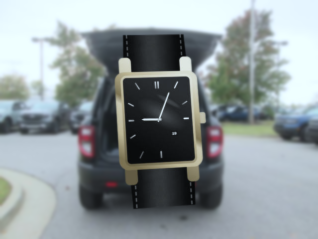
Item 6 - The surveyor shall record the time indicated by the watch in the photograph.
9:04
